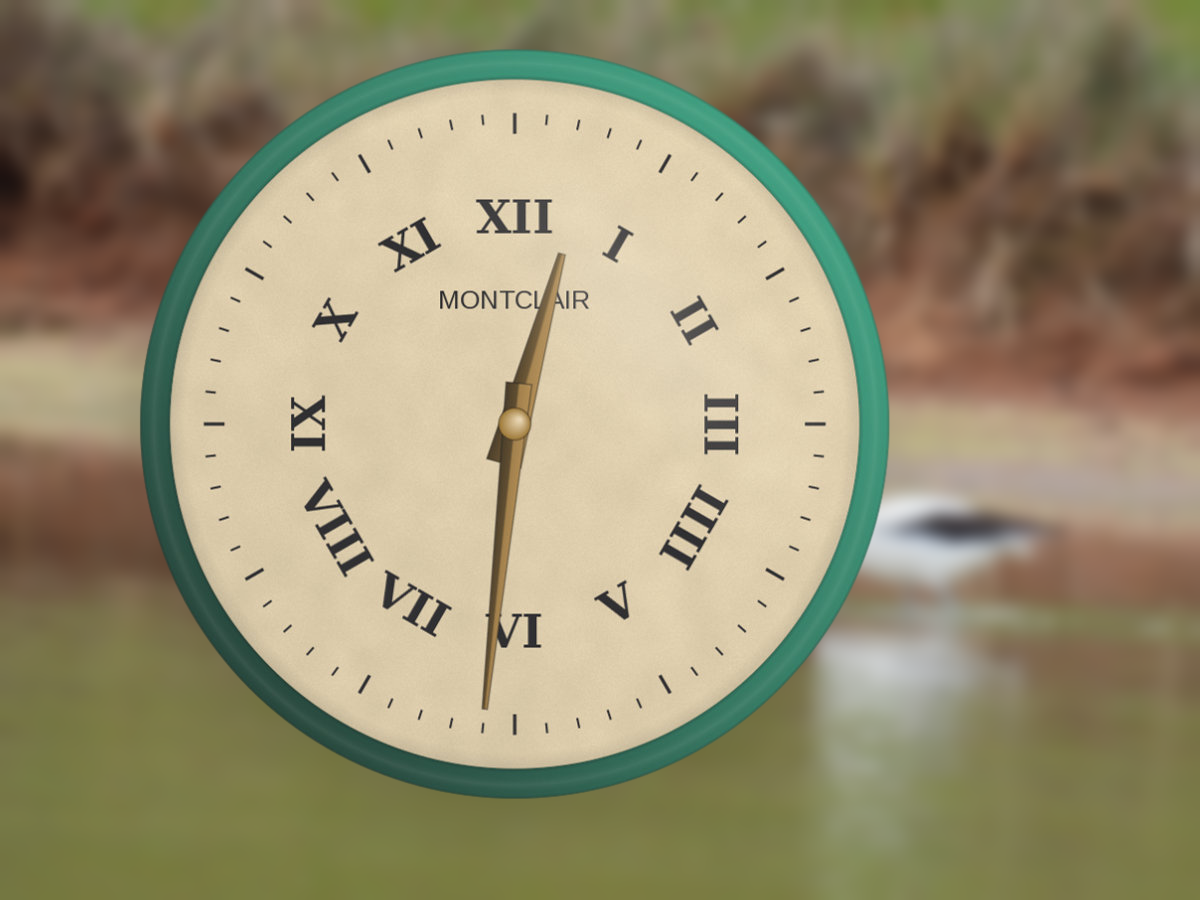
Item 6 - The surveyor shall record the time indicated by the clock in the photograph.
12:31
